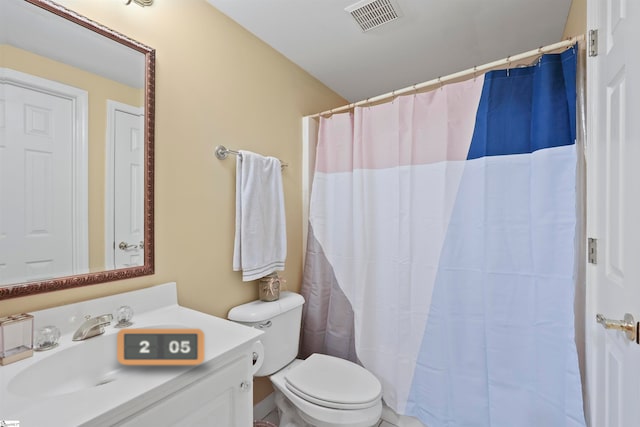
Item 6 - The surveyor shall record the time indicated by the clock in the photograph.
2:05
